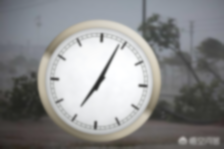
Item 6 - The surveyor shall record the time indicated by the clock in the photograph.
7:04
